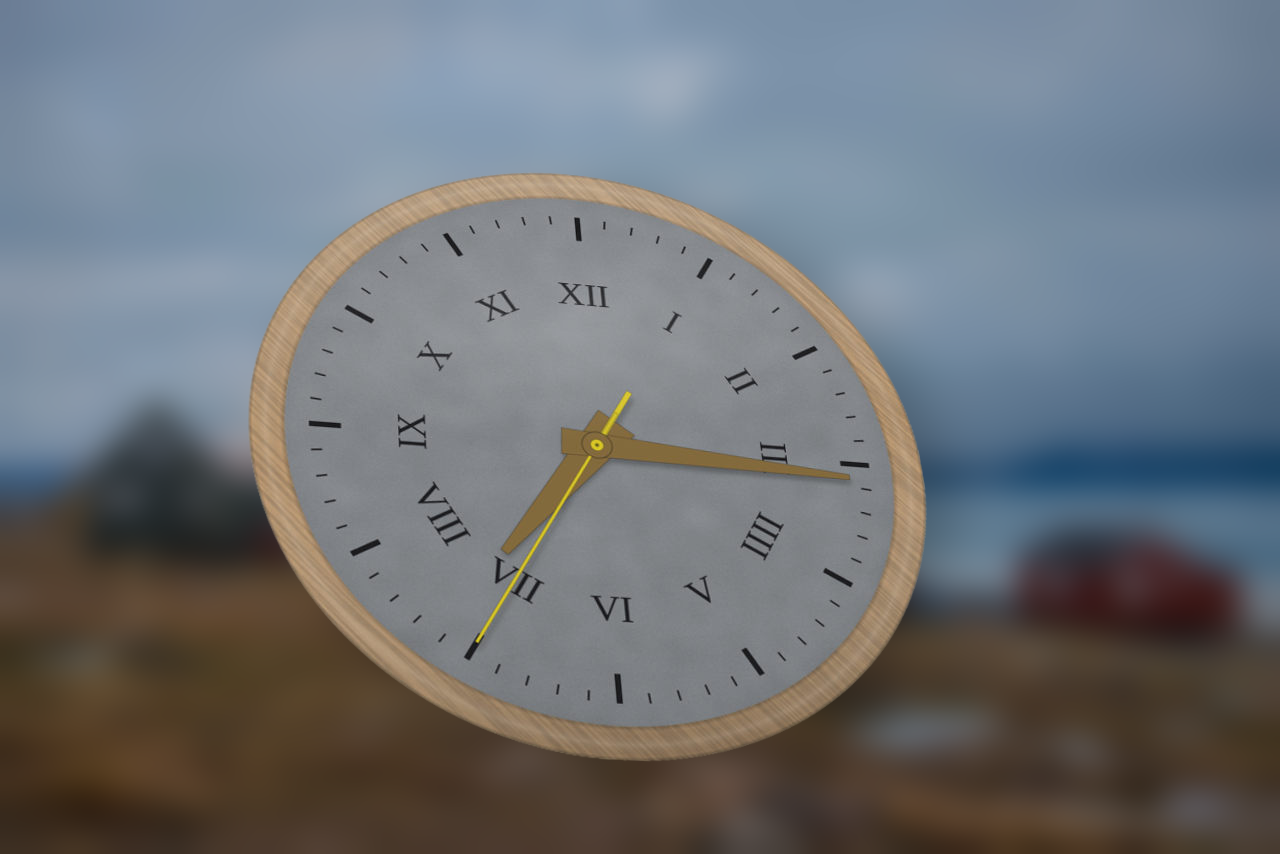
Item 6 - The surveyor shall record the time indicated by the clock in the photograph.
7:15:35
